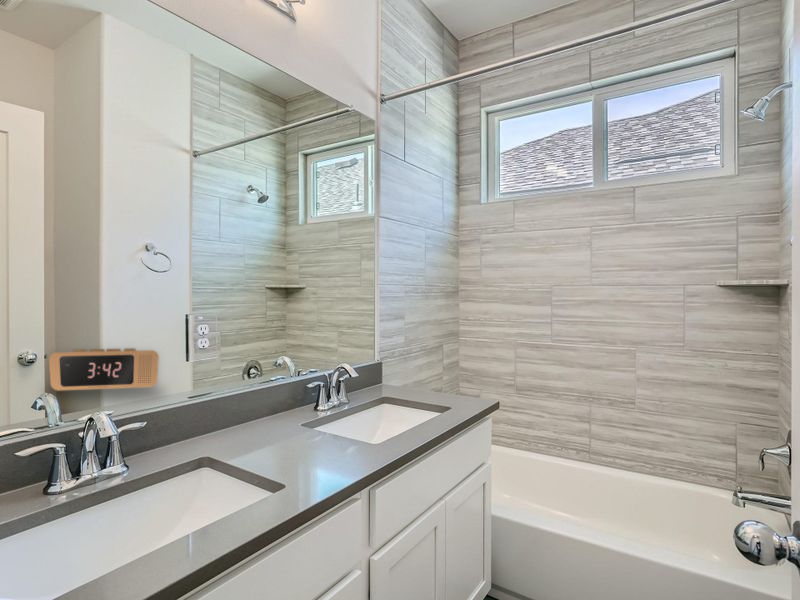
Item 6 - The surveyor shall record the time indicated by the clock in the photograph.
3:42
